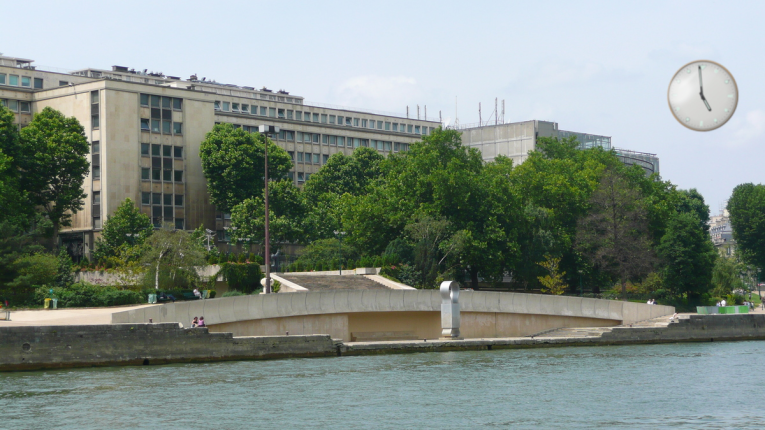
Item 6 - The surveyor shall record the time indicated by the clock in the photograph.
4:59
